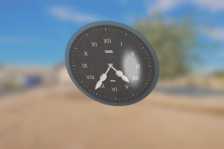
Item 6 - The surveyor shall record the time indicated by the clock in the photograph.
4:36
